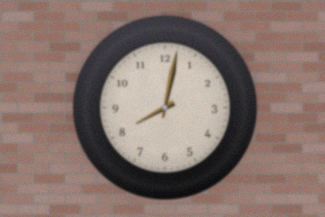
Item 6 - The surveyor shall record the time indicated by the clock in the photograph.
8:02
